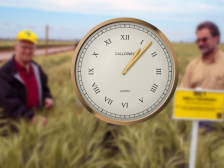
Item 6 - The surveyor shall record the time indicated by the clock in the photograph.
1:07
